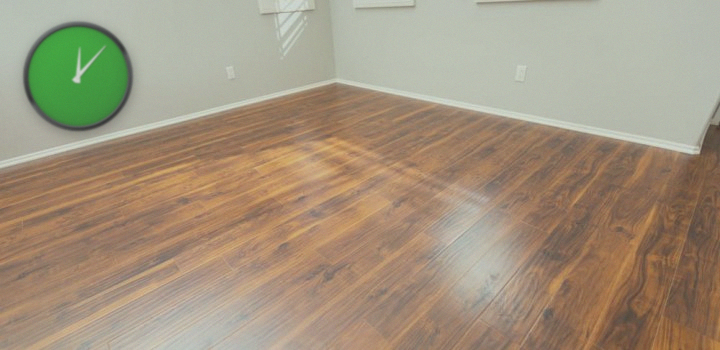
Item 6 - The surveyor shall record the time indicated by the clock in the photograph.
12:07
